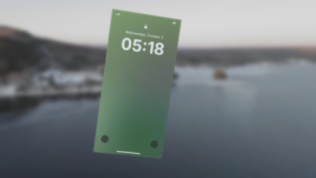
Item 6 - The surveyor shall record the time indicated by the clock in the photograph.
5:18
